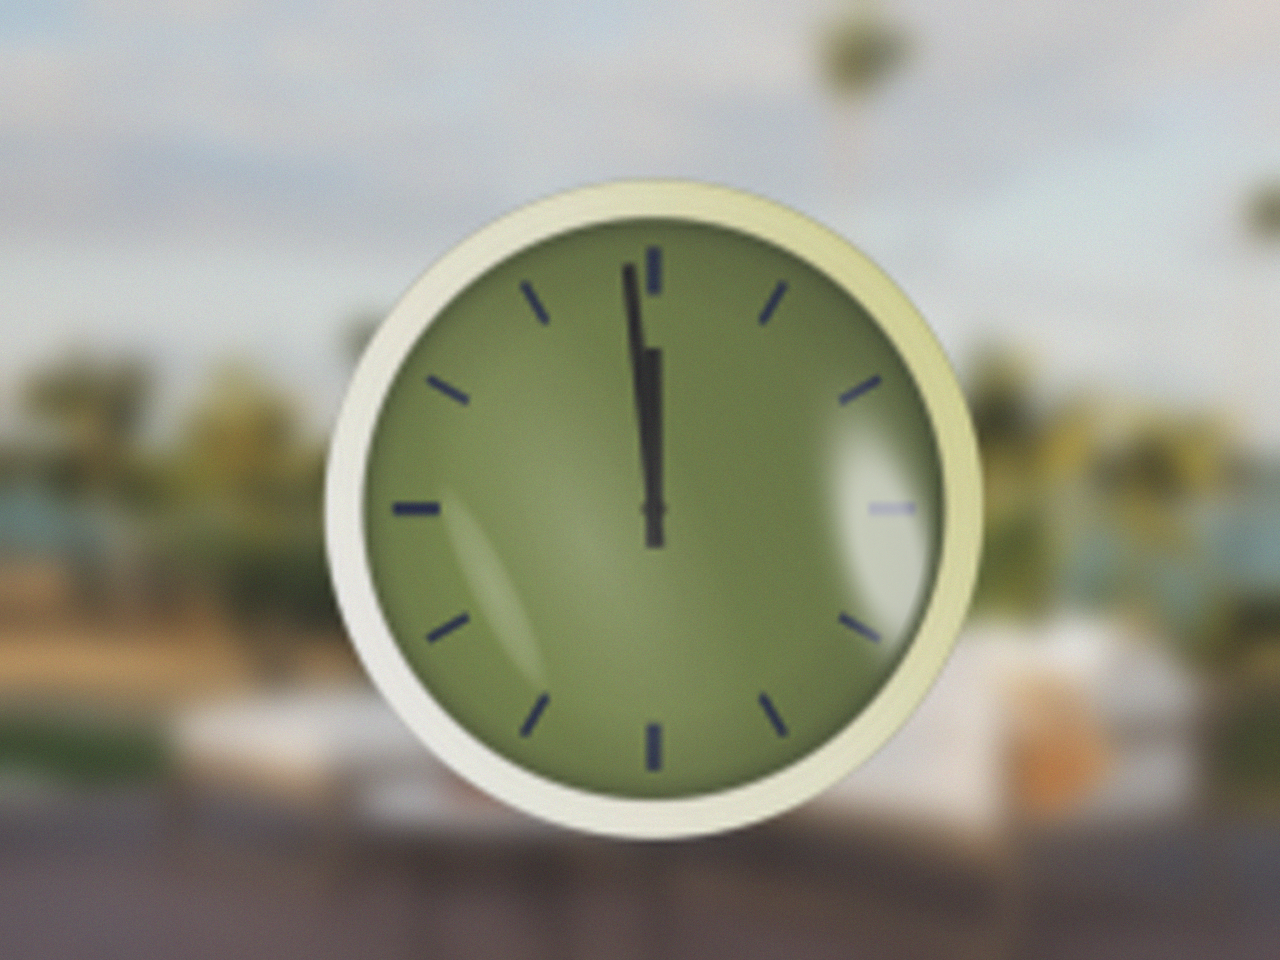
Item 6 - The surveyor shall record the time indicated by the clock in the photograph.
11:59
